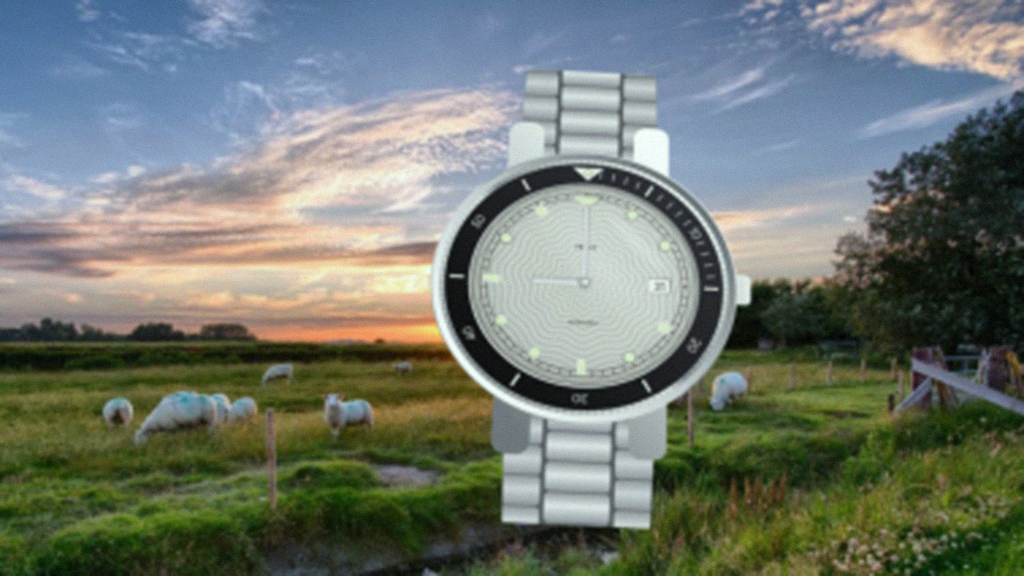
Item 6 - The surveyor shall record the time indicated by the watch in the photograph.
9:00
